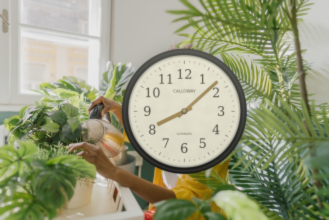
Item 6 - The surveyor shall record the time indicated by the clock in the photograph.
8:08
